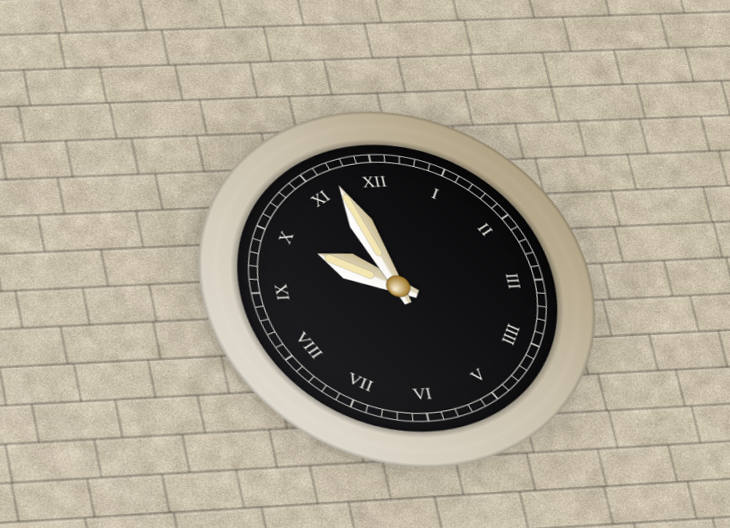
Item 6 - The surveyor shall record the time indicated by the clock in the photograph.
9:57
